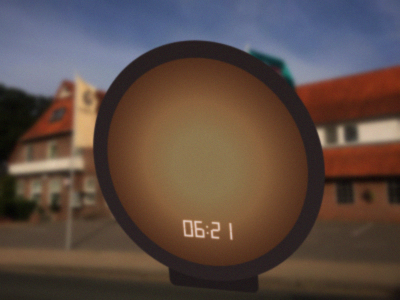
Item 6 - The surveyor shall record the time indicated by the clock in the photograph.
6:21
